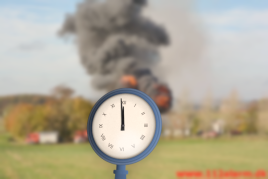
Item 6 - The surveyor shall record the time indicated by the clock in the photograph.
11:59
